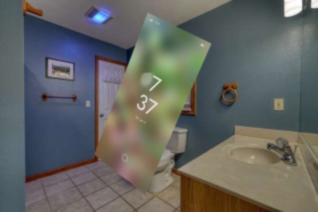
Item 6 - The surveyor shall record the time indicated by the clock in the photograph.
7:37
